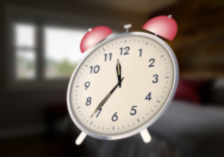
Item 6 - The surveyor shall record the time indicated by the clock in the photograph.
11:36
